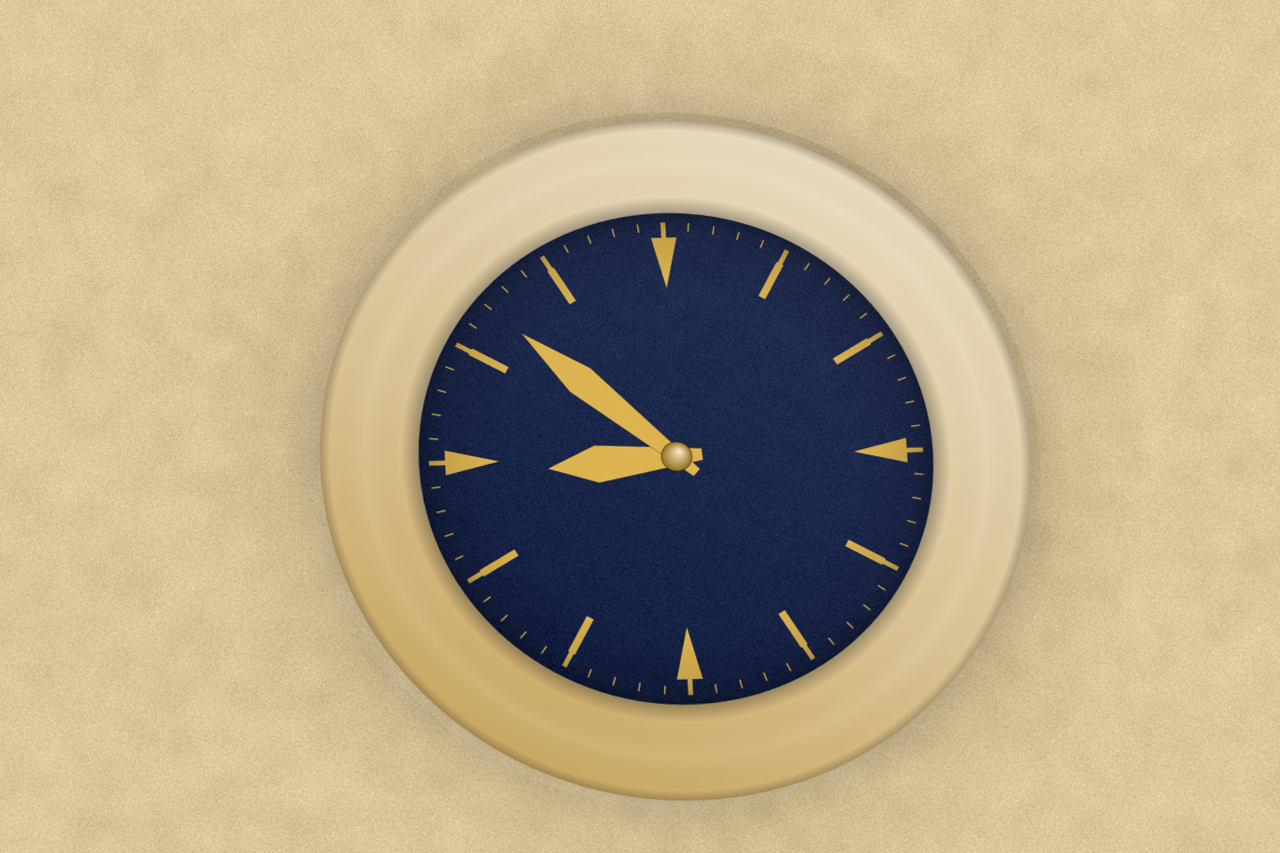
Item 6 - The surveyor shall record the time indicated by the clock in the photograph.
8:52
